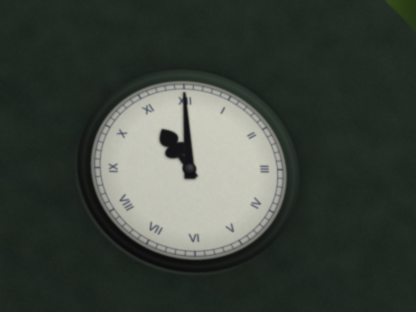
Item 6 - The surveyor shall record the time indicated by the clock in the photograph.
11:00
